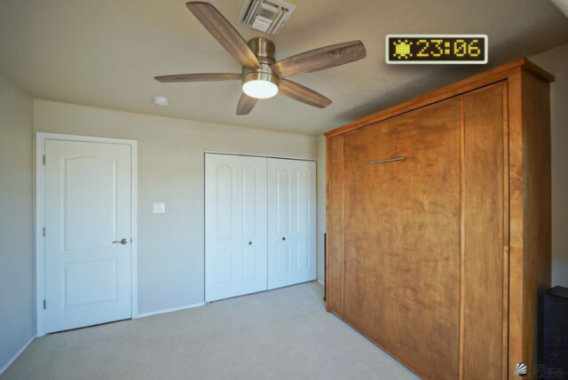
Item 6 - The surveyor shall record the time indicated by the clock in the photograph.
23:06
